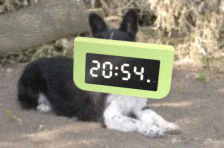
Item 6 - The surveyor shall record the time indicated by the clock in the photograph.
20:54
